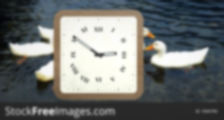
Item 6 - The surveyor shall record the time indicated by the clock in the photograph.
2:51
